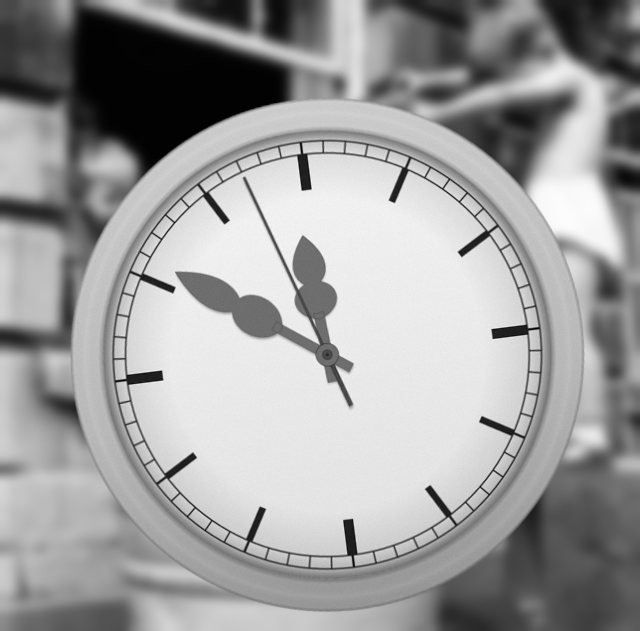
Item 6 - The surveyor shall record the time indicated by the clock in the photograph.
11:50:57
